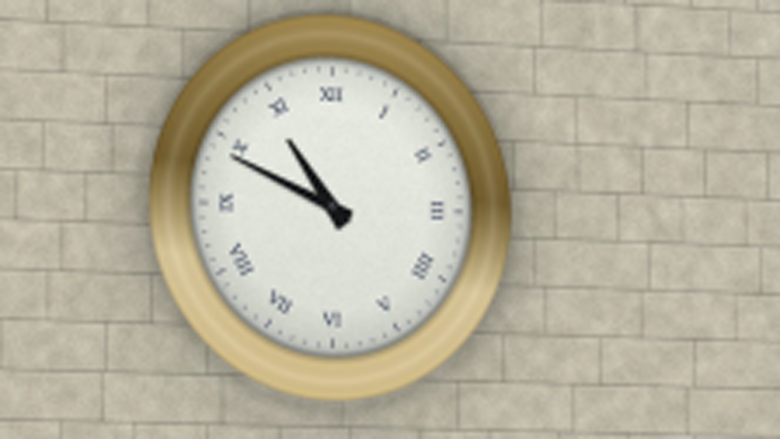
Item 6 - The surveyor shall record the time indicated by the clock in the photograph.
10:49
